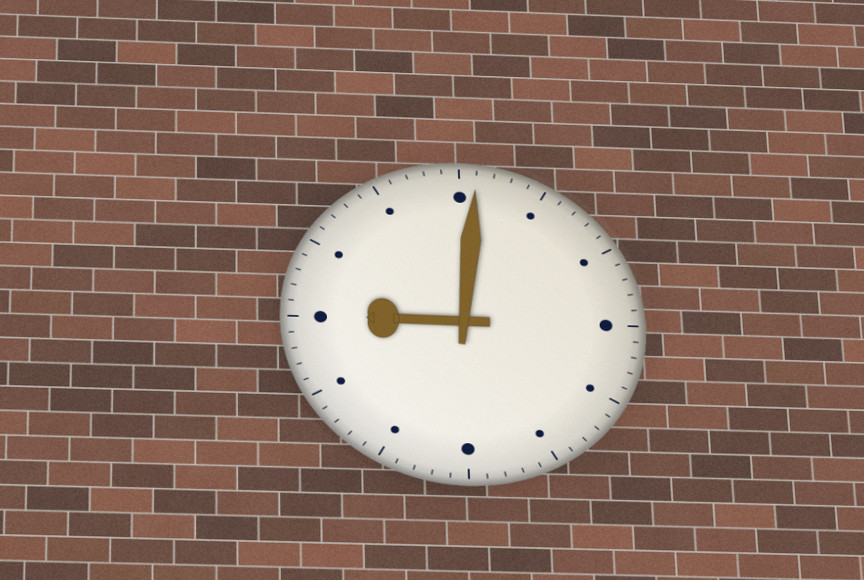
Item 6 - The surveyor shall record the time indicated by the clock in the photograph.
9:01
